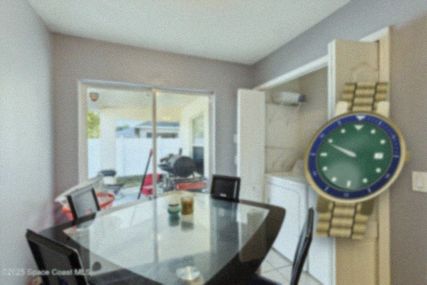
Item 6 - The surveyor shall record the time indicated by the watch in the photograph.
9:49
